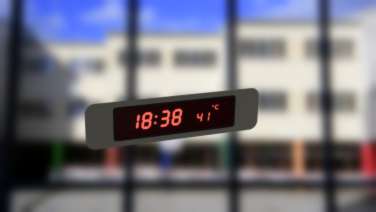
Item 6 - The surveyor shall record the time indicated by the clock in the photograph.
18:38
